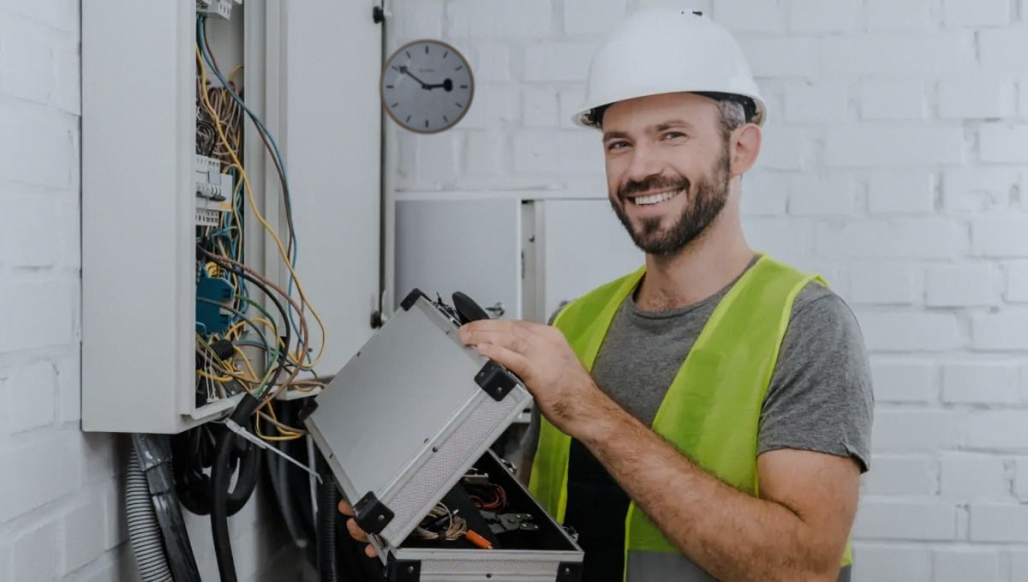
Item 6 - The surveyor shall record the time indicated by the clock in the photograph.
2:51
